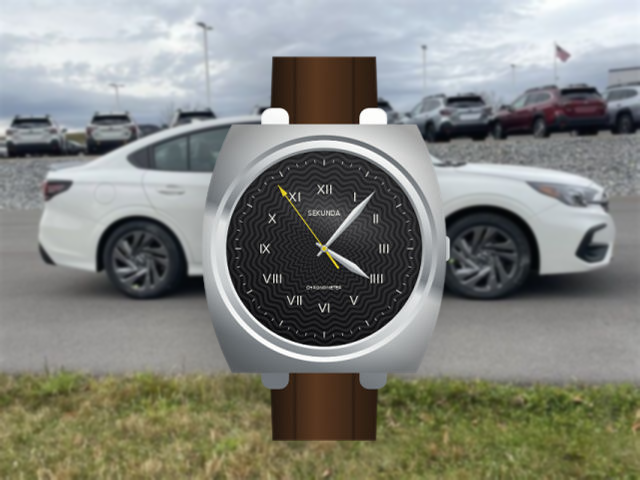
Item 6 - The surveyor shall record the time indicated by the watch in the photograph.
4:06:54
